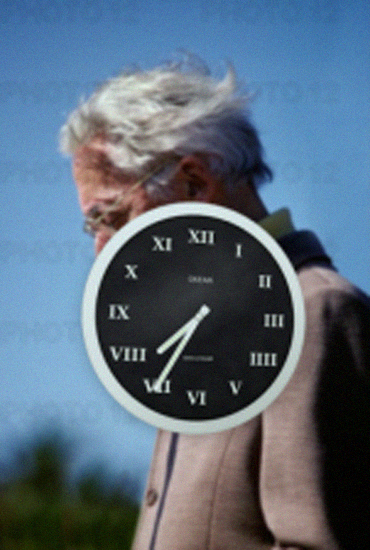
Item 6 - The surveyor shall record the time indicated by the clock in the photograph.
7:35
